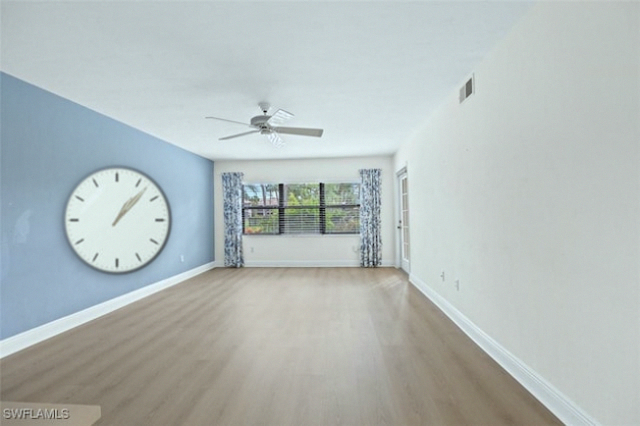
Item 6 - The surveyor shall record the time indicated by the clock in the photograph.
1:07
